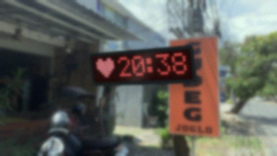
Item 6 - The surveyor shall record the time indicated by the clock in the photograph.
20:38
